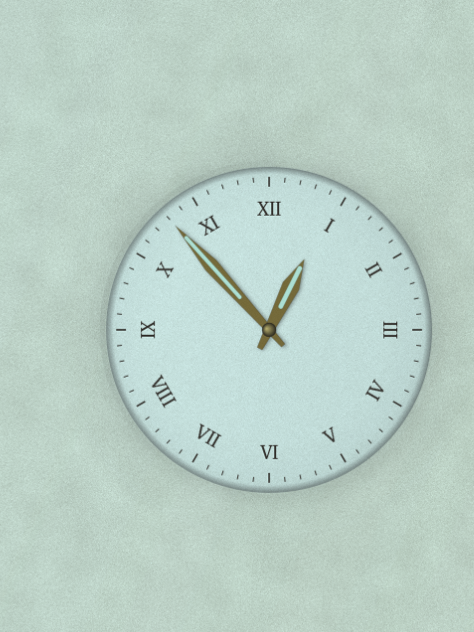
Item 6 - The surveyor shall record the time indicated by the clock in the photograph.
12:53
